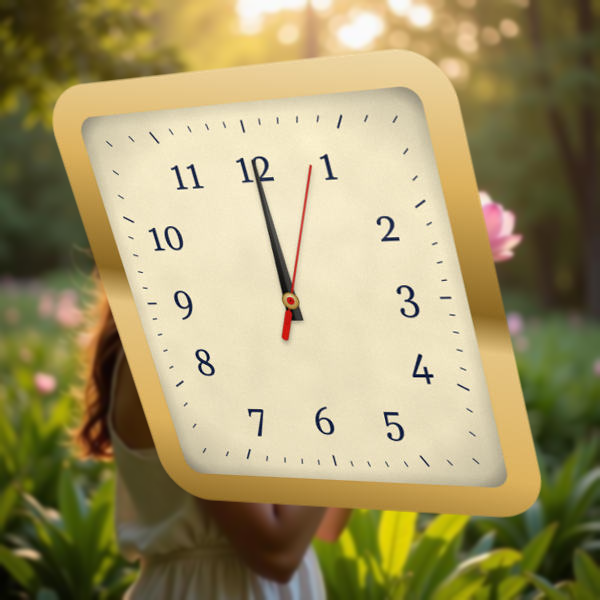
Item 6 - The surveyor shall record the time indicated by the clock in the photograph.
12:00:04
